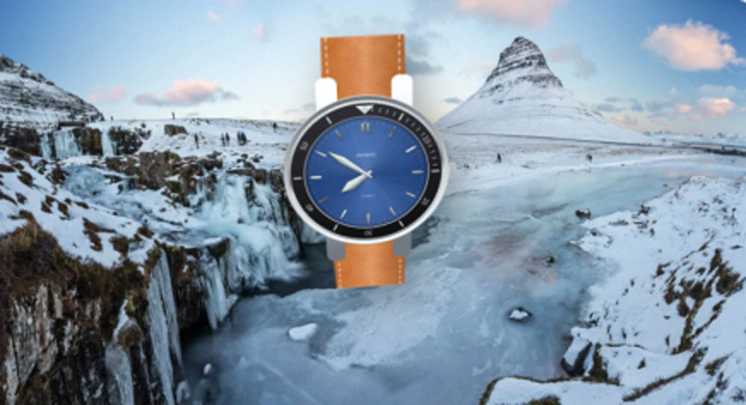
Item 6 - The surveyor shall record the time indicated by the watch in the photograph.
7:51
